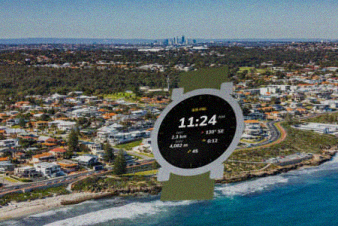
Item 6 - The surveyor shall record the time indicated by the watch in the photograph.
11:24
